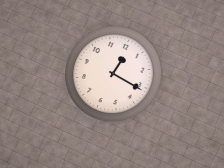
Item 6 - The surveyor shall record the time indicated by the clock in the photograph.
12:16
